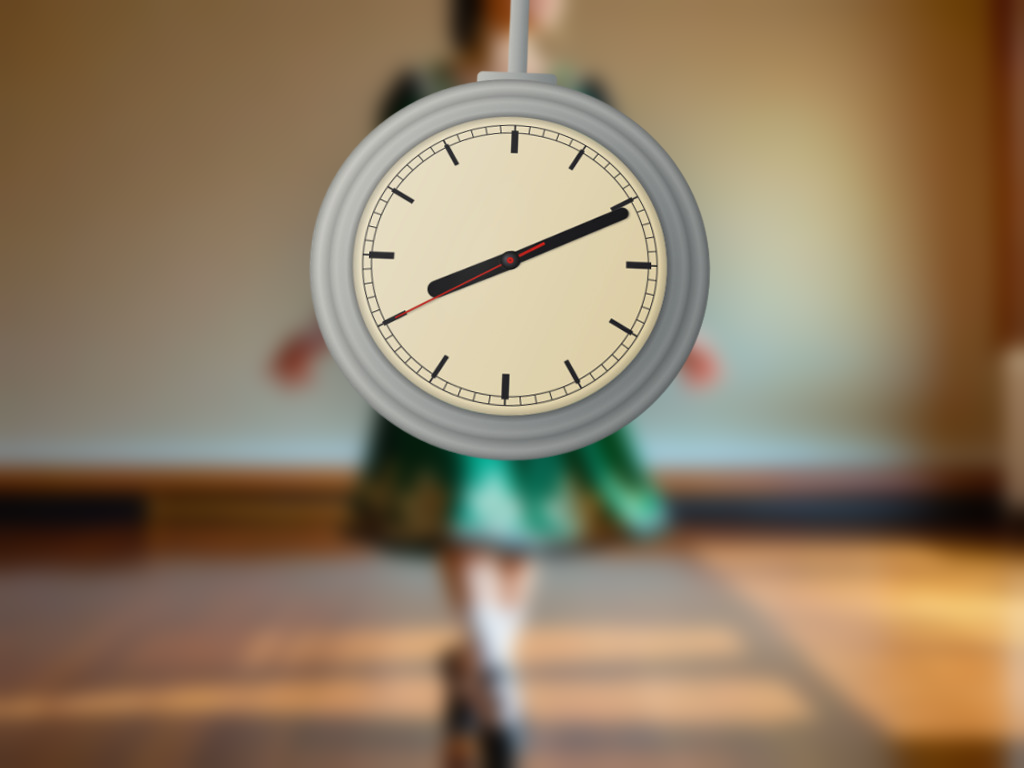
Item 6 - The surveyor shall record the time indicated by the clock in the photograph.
8:10:40
